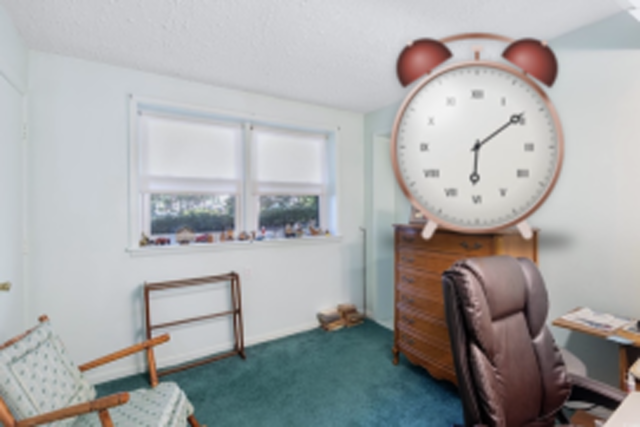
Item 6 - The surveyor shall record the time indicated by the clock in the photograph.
6:09
